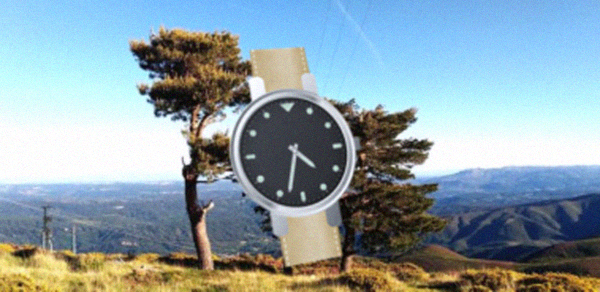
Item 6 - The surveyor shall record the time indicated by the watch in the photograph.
4:33
